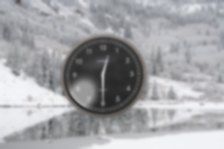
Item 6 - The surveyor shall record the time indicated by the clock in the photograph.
12:30
